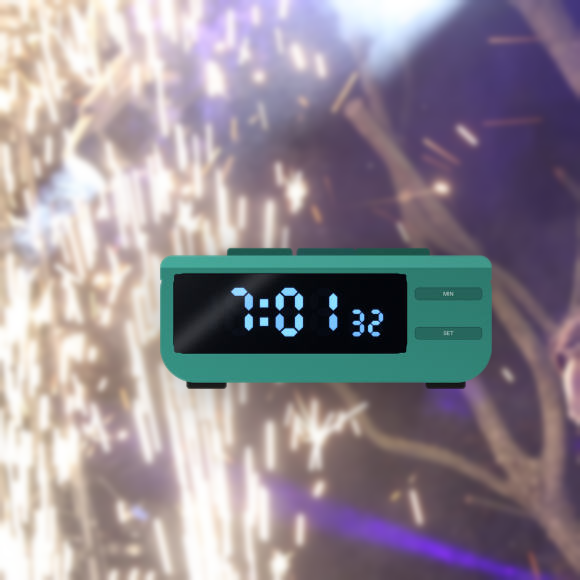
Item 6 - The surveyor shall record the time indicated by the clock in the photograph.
7:01:32
